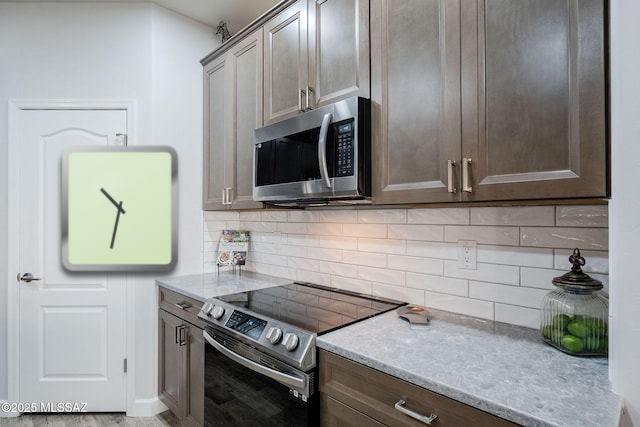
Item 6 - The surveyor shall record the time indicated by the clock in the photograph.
10:32
